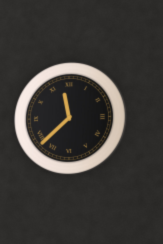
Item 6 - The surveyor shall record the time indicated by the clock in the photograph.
11:38
